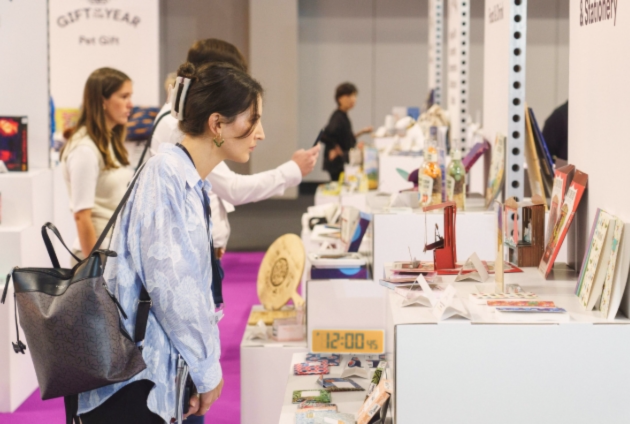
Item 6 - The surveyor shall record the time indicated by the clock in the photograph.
12:00
